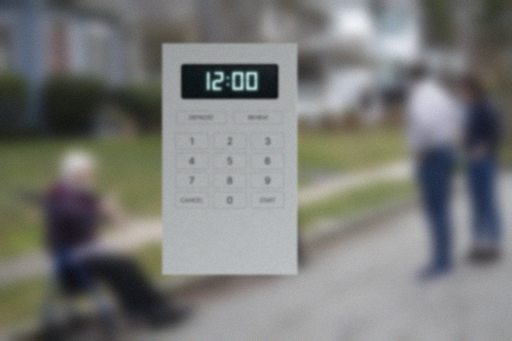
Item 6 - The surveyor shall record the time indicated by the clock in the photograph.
12:00
